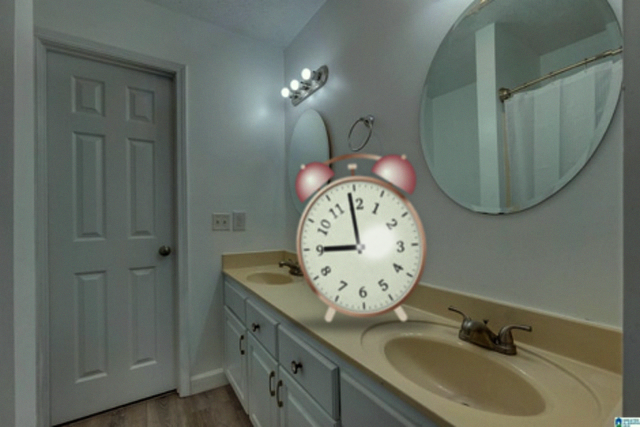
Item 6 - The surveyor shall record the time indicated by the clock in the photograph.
8:59
